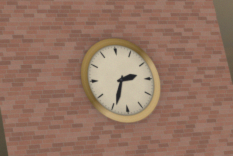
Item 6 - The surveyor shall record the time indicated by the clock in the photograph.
2:34
